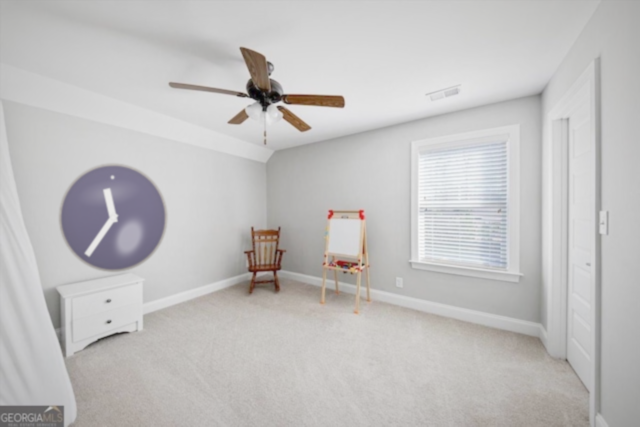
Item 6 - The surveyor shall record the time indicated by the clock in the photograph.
11:36
